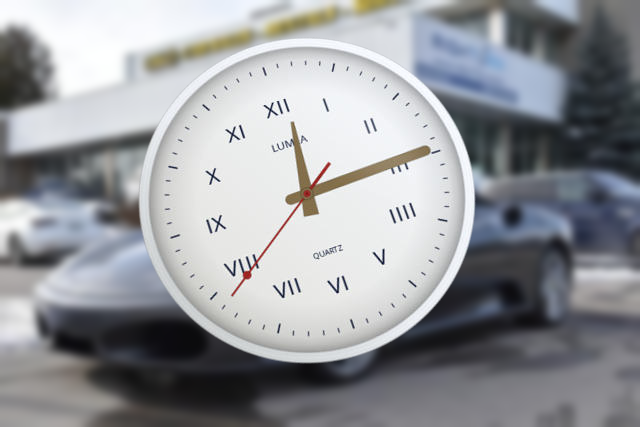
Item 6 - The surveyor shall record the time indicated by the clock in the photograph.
12:14:39
